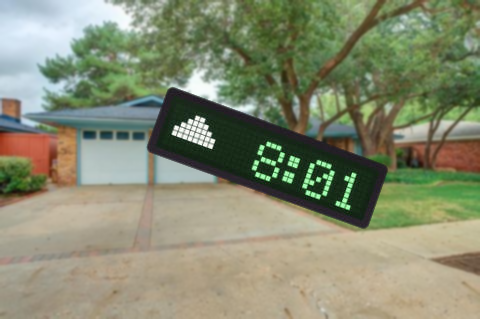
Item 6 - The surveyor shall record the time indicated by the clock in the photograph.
8:01
